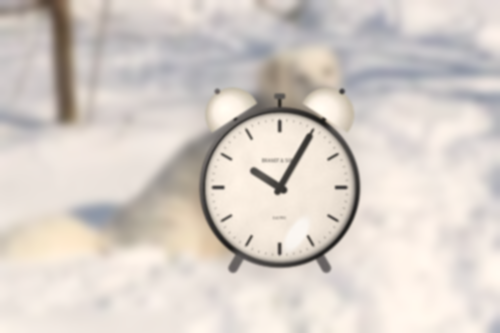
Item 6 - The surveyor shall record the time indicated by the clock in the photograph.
10:05
